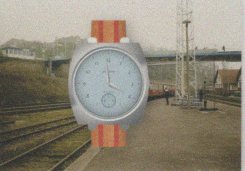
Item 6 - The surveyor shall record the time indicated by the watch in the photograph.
3:59
